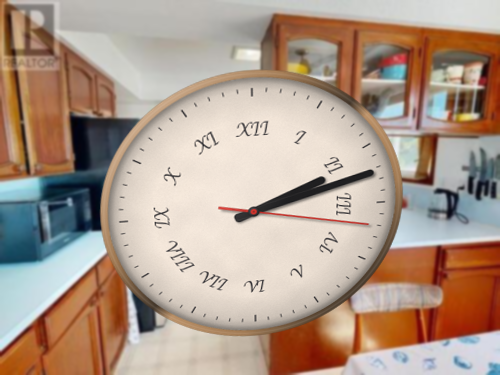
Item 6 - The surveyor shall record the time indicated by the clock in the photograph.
2:12:17
